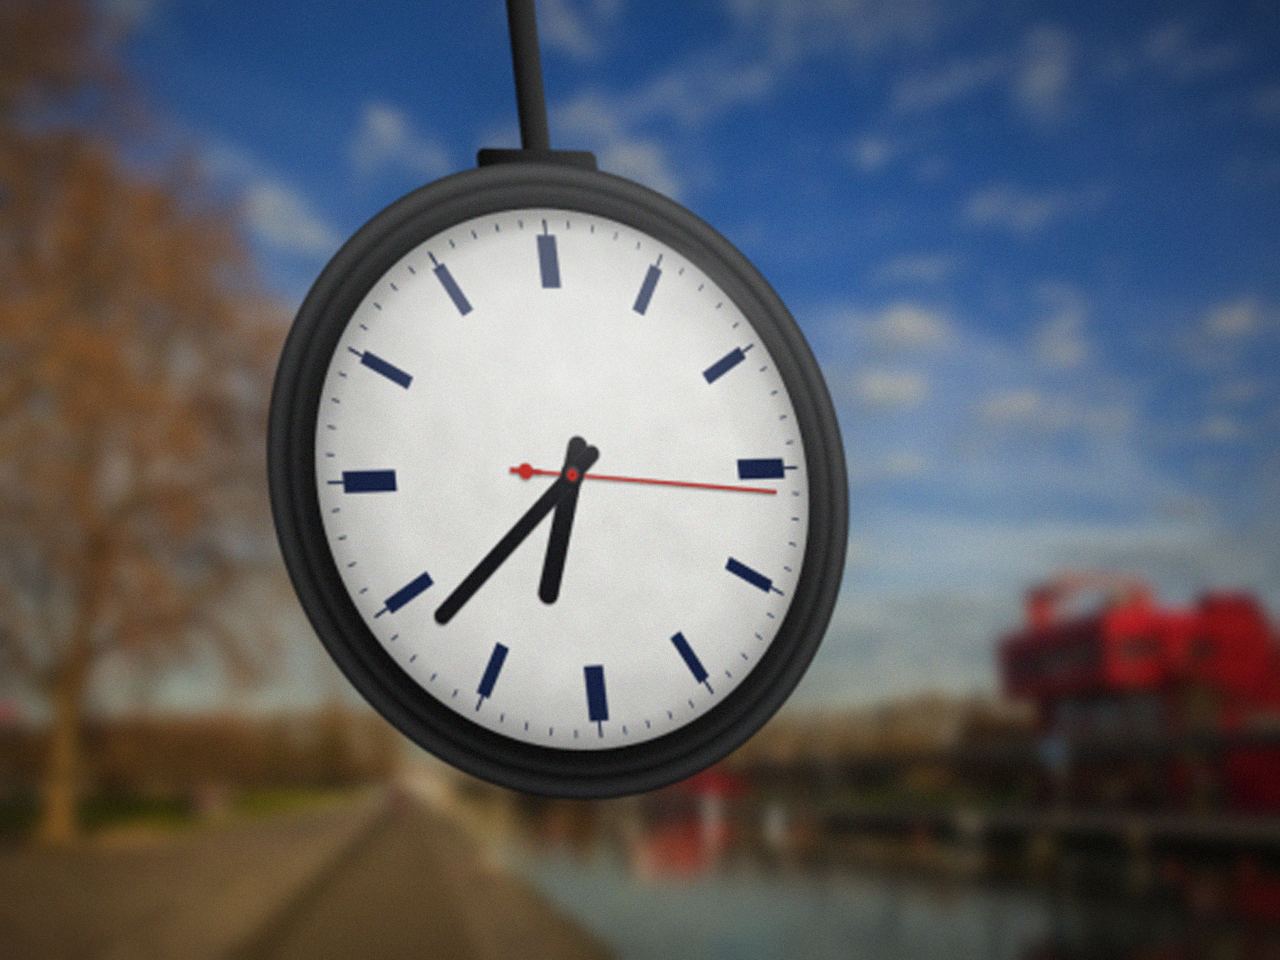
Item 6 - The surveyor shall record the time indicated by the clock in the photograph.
6:38:16
